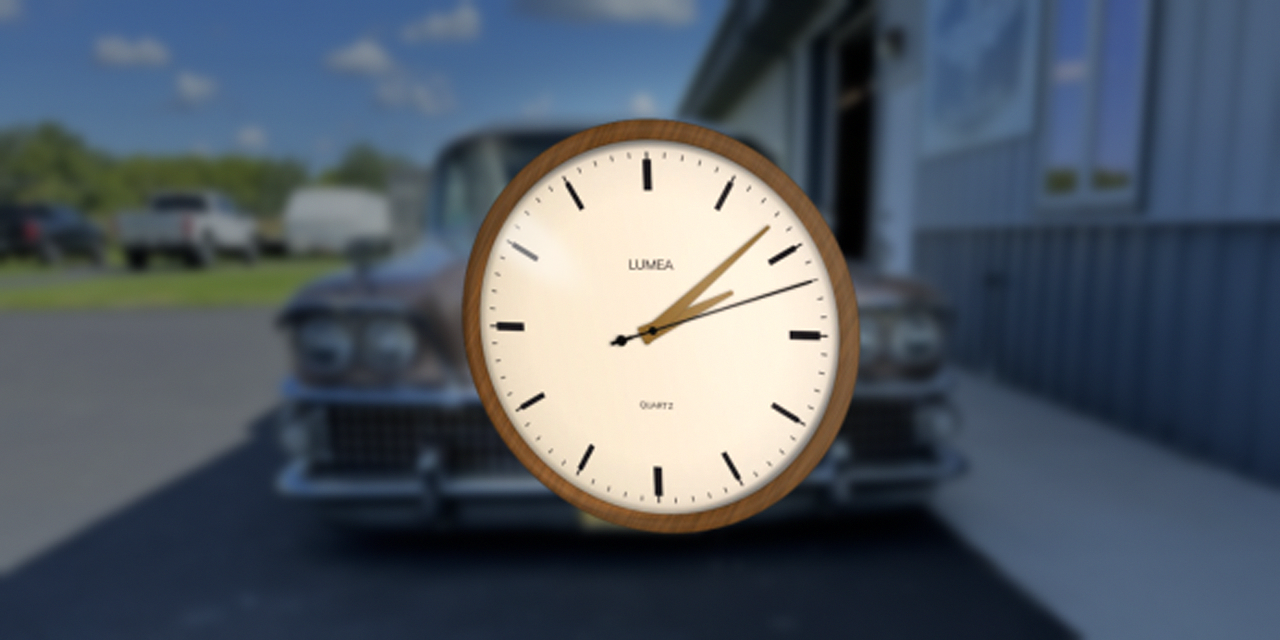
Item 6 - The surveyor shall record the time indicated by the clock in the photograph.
2:08:12
